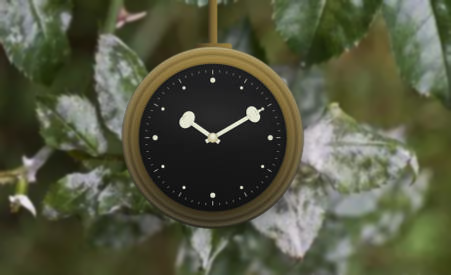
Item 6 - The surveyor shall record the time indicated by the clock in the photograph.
10:10
